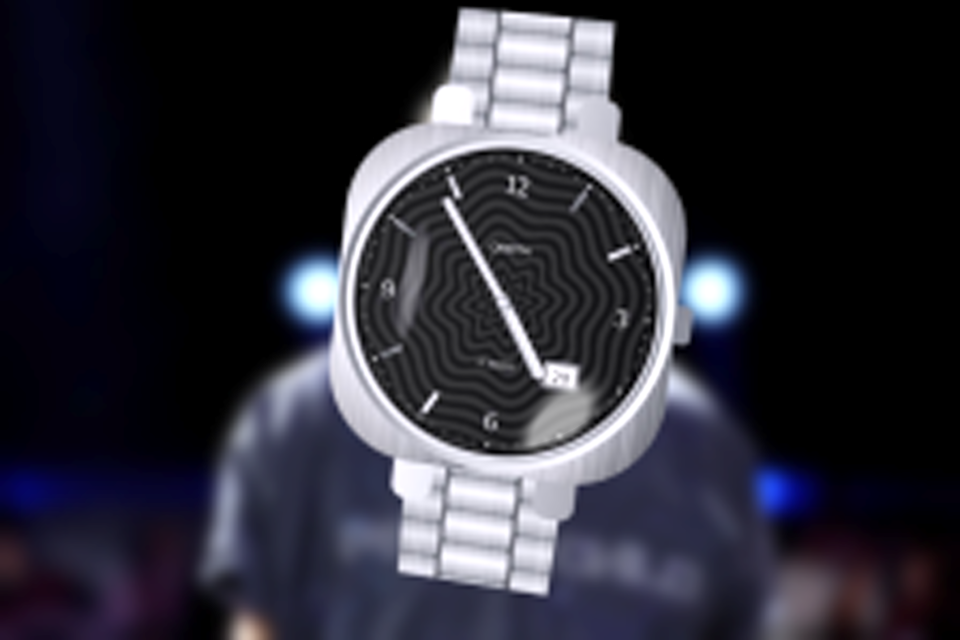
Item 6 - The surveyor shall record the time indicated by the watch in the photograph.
4:54
